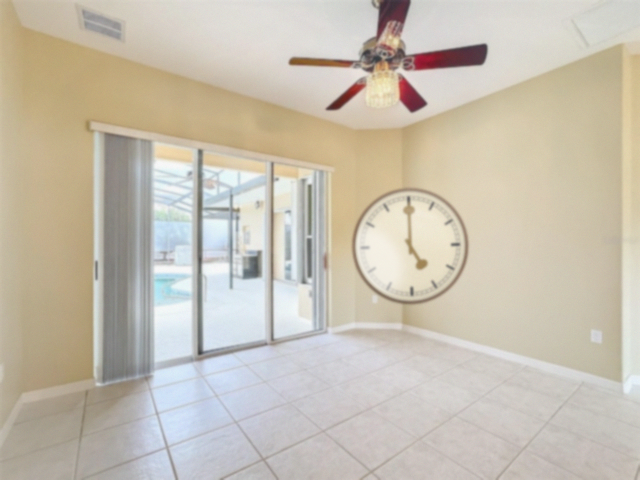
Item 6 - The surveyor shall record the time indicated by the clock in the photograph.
5:00
